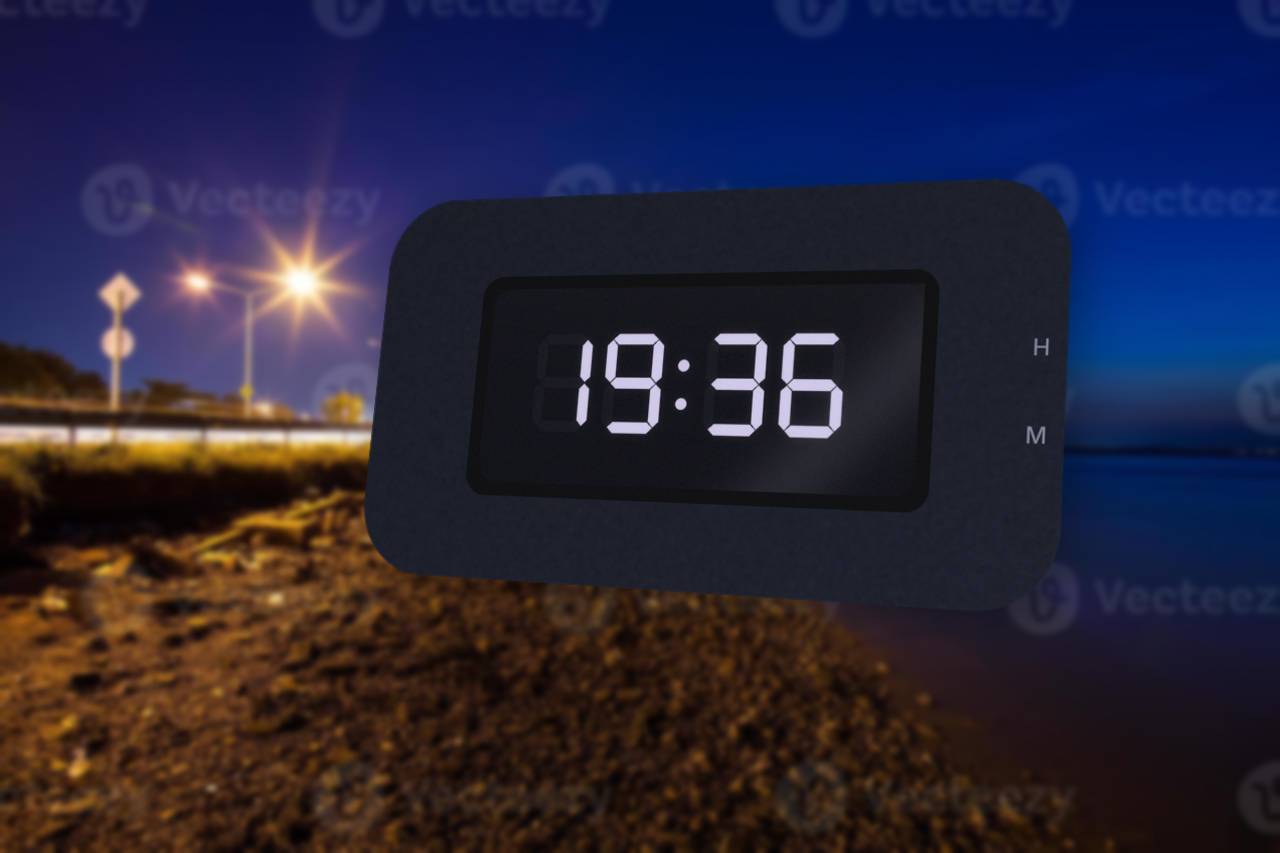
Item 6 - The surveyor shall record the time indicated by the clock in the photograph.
19:36
